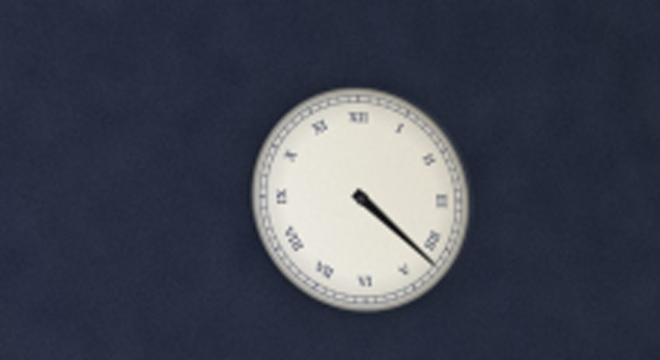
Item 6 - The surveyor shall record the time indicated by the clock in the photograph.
4:22
